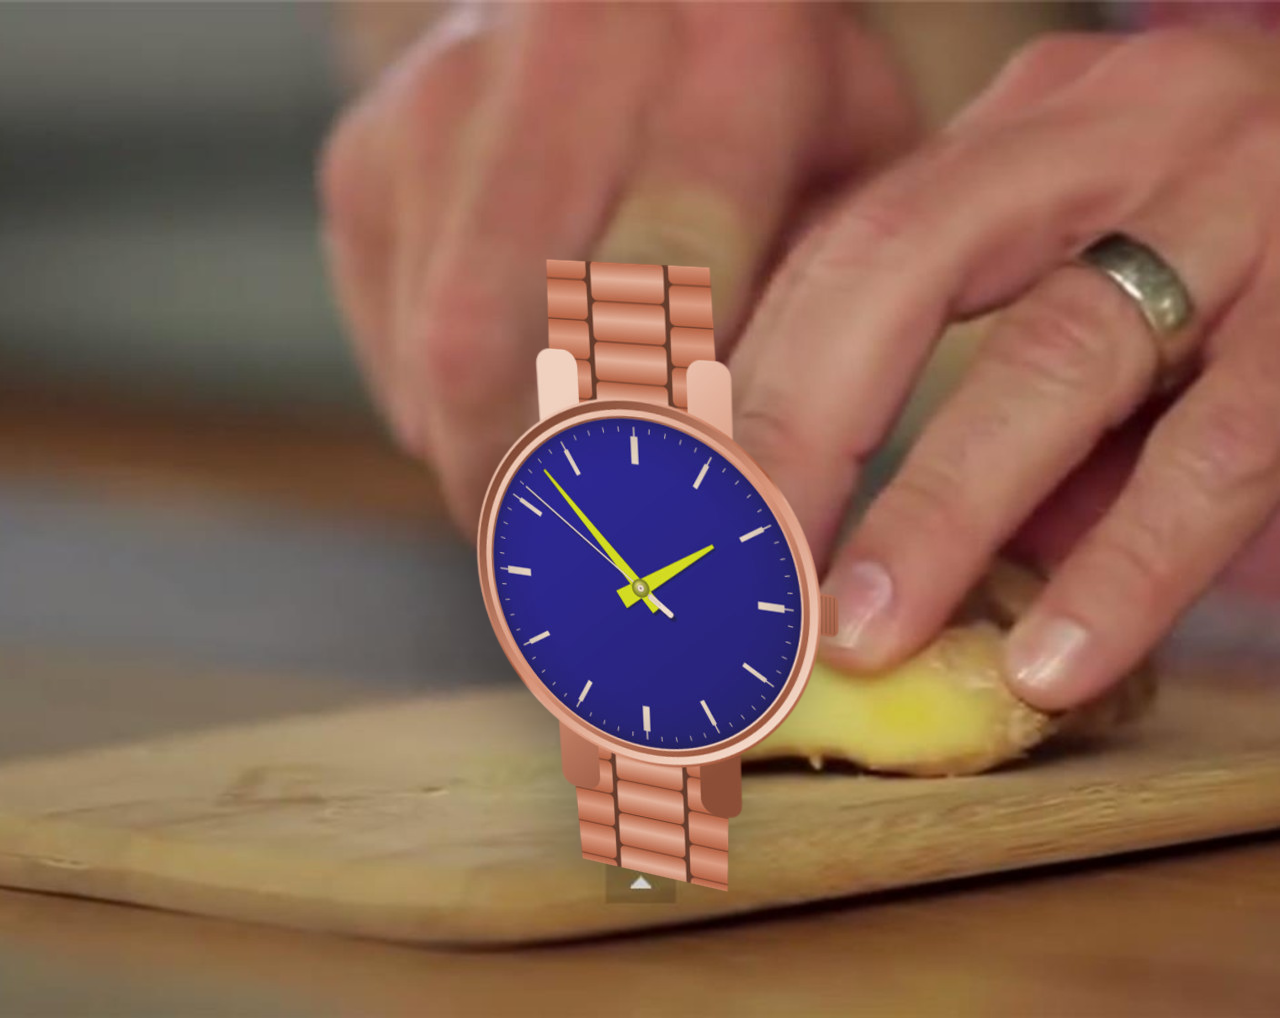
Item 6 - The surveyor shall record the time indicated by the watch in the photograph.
1:52:51
